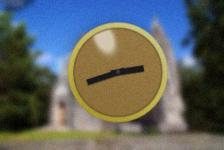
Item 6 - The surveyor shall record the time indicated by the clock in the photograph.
2:42
